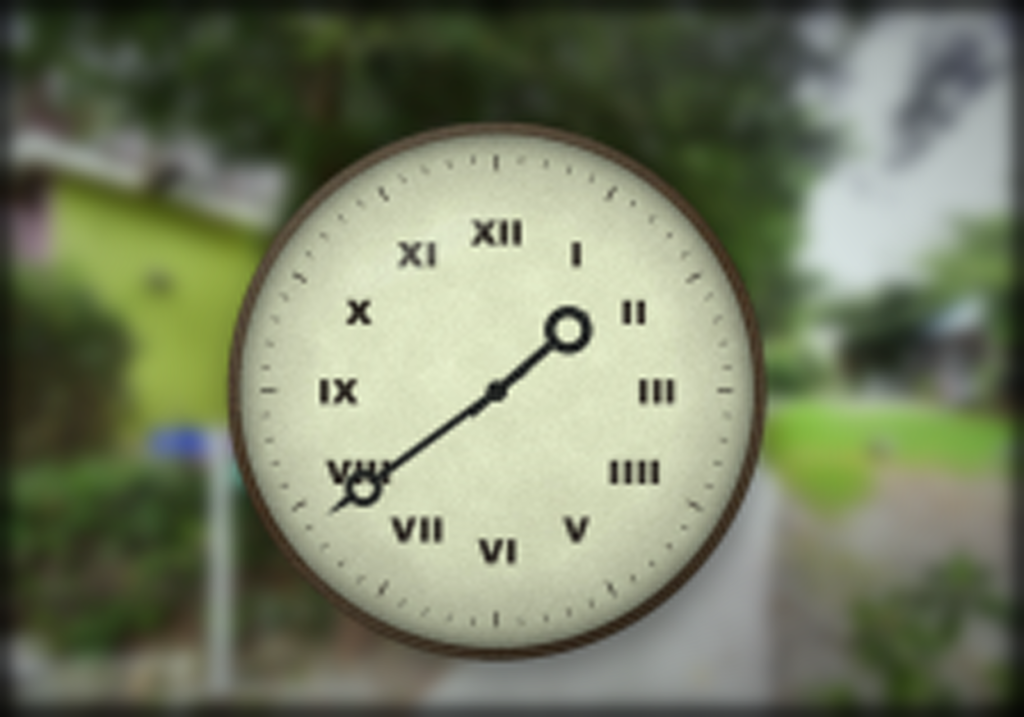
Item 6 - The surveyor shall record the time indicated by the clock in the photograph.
1:39
